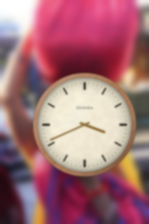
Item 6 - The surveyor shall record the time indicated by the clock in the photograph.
3:41
